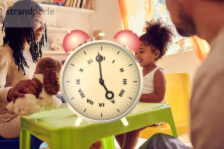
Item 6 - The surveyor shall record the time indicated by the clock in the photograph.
4:59
